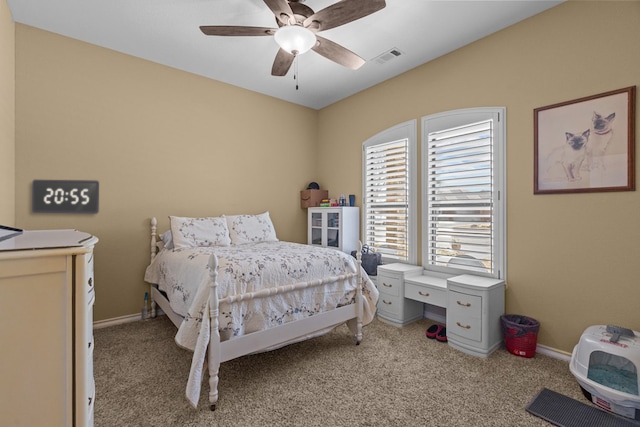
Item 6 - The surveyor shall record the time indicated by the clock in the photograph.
20:55
